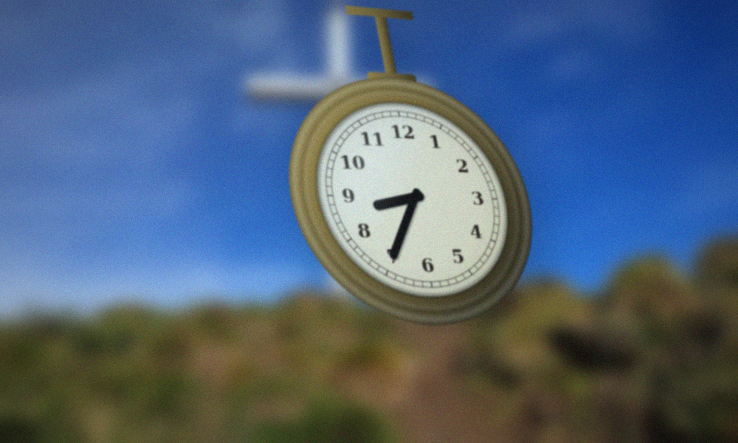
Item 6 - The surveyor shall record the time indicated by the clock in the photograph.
8:35
